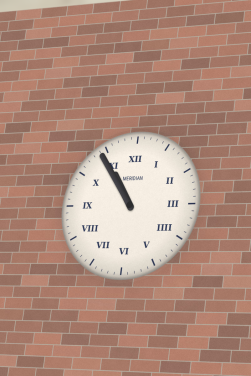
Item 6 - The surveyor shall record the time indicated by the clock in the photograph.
10:54
